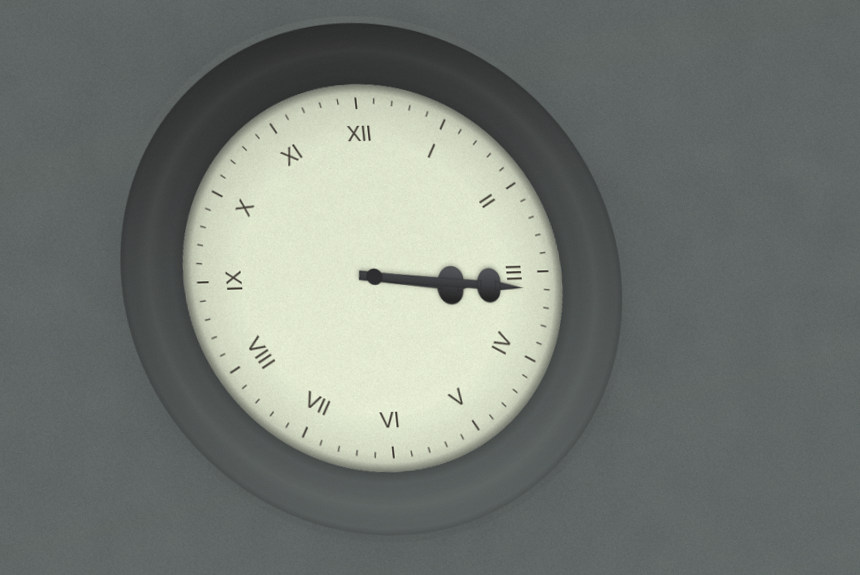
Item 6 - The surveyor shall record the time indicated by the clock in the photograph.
3:16
